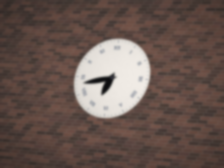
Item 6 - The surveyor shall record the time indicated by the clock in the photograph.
6:43
